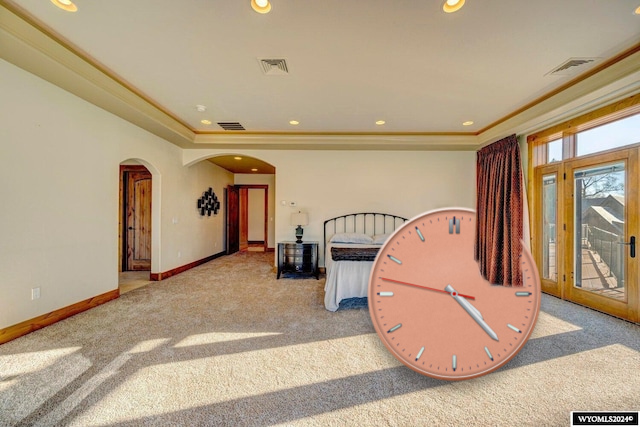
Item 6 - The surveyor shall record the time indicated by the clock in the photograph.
4:22:47
